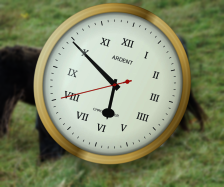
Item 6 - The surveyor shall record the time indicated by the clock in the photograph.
5:49:40
